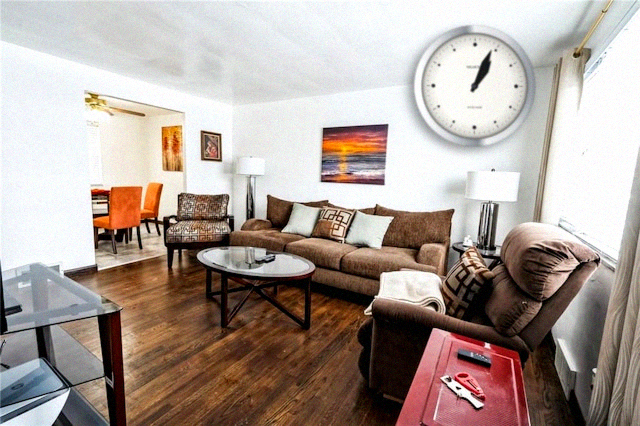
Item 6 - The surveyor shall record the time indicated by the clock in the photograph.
1:04
